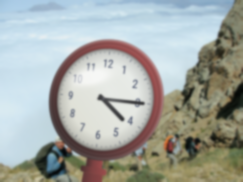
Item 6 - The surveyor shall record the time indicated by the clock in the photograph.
4:15
